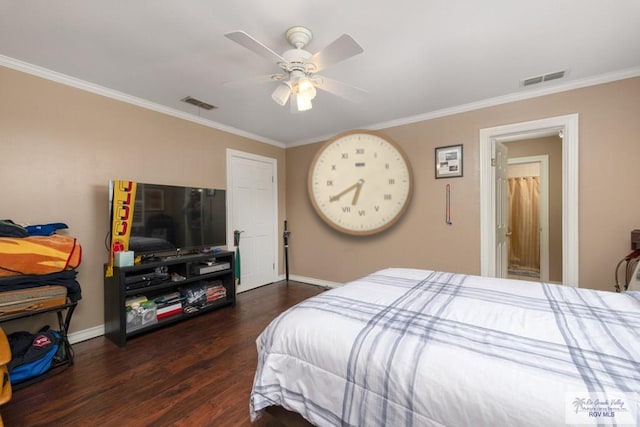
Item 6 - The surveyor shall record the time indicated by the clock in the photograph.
6:40
